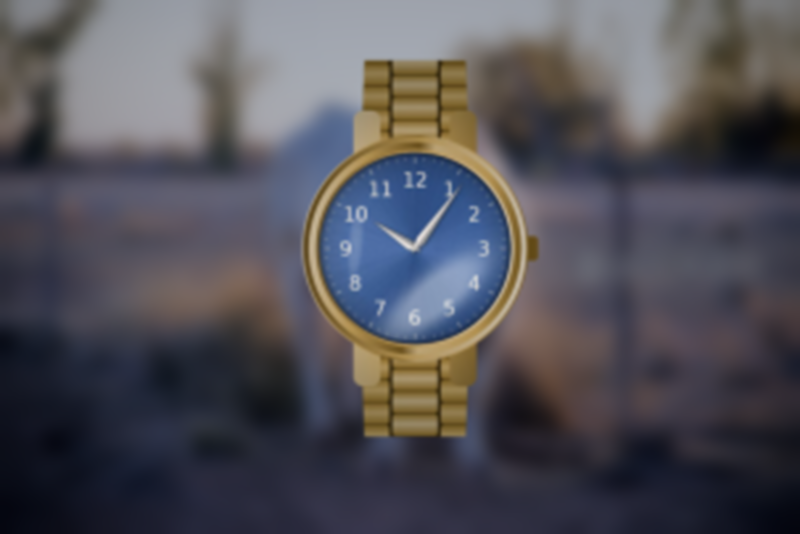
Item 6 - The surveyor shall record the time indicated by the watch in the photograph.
10:06
